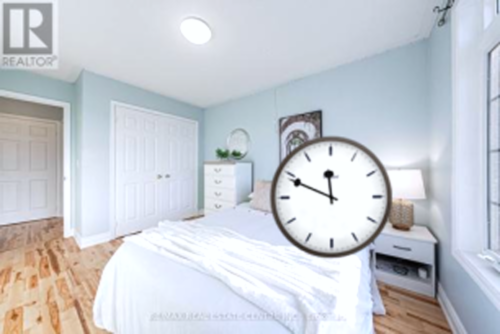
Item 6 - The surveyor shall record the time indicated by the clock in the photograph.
11:49
